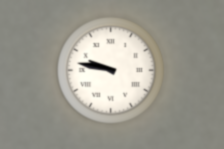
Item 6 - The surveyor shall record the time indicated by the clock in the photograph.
9:47
